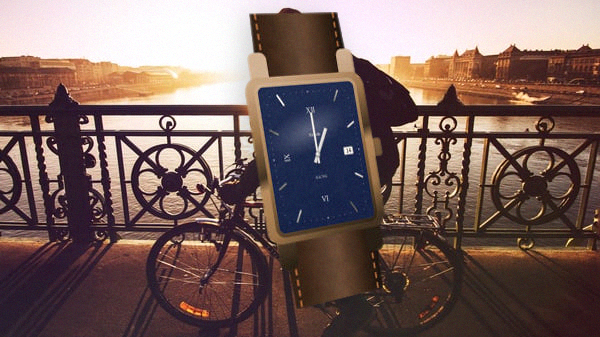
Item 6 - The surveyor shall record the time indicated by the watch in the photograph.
1:00
